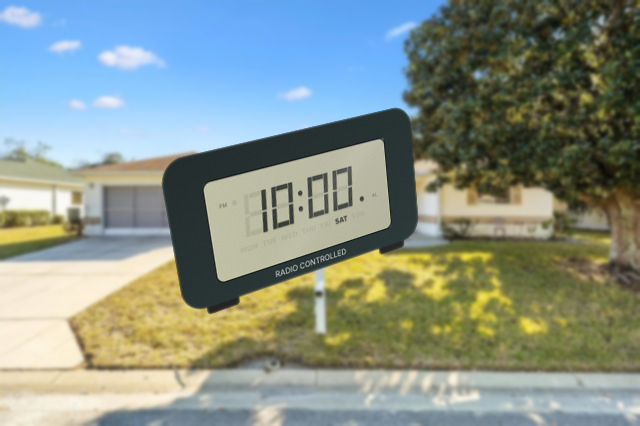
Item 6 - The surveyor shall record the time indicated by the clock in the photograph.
10:00
